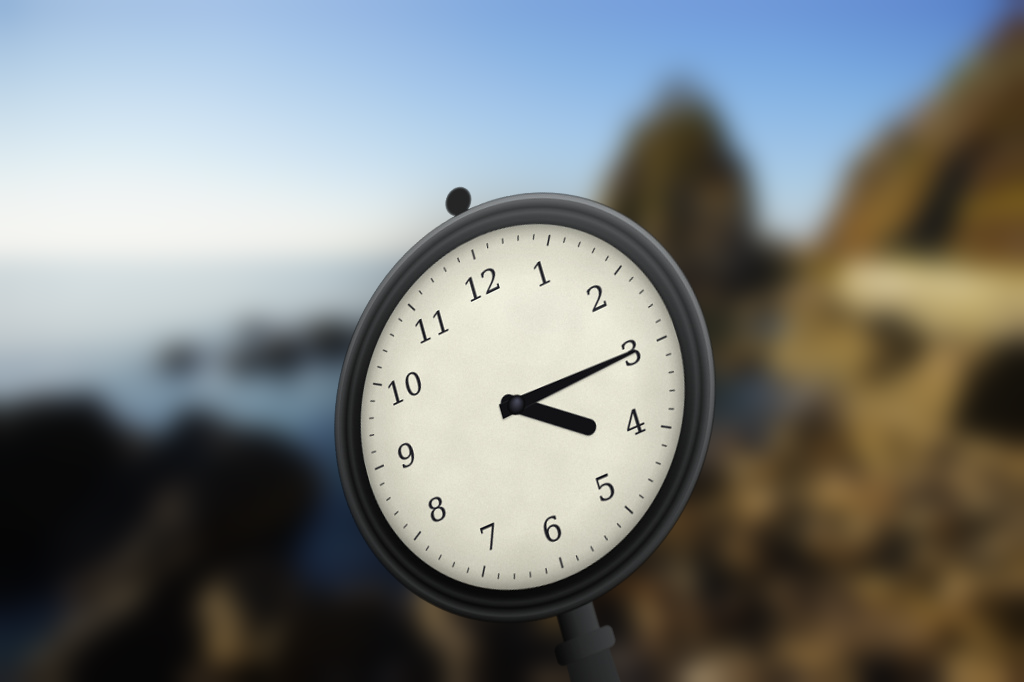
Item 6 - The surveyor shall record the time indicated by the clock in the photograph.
4:15
